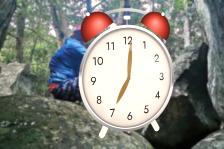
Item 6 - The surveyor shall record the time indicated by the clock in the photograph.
7:01
